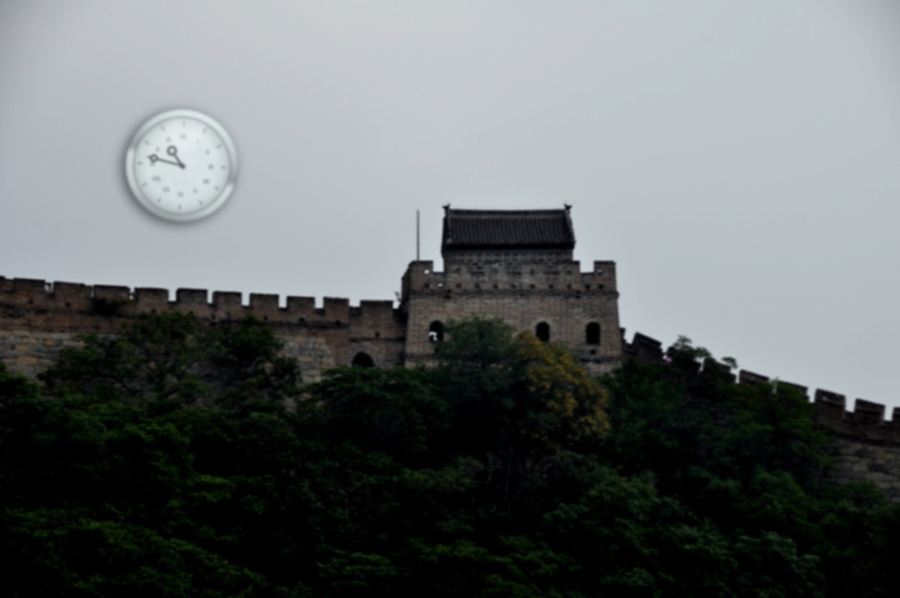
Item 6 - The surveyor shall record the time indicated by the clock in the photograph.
10:47
